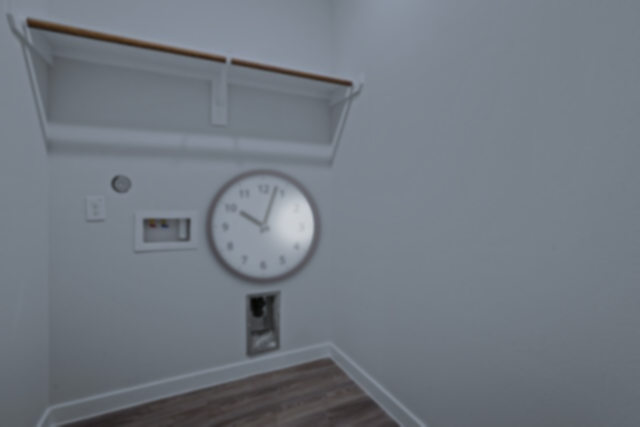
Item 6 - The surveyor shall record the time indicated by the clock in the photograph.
10:03
